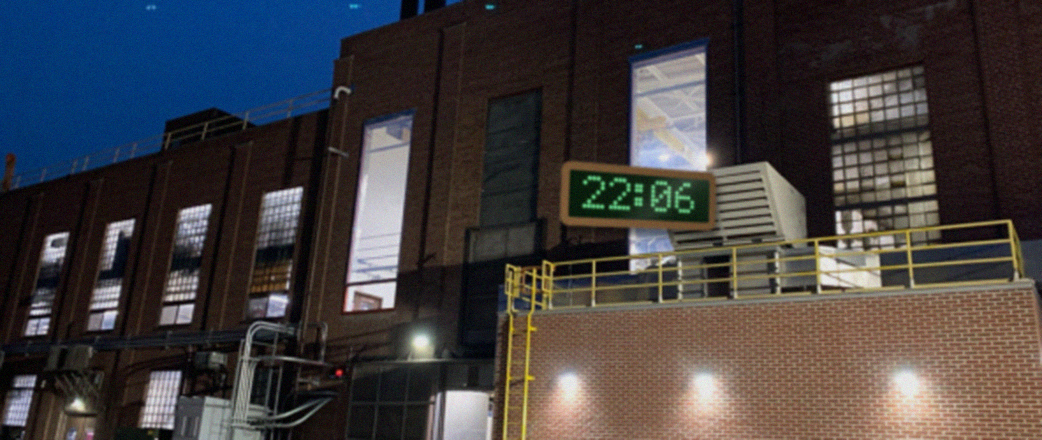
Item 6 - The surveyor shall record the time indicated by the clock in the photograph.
22:06
